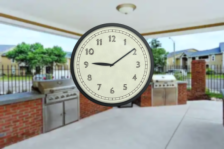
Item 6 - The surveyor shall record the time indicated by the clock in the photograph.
9:09
